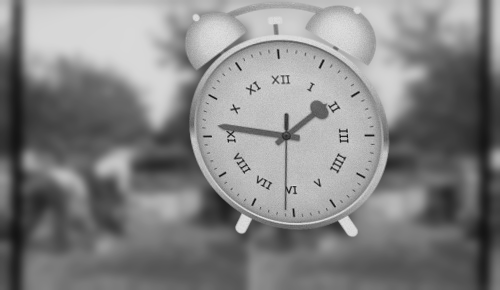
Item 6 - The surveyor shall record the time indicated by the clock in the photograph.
1:46:31
